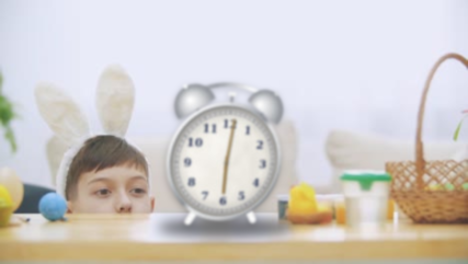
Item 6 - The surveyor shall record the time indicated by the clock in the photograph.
6:01
